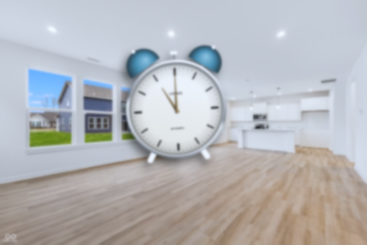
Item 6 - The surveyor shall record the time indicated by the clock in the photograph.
11:00
